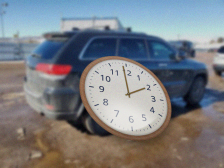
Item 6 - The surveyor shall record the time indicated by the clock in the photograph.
1:59
